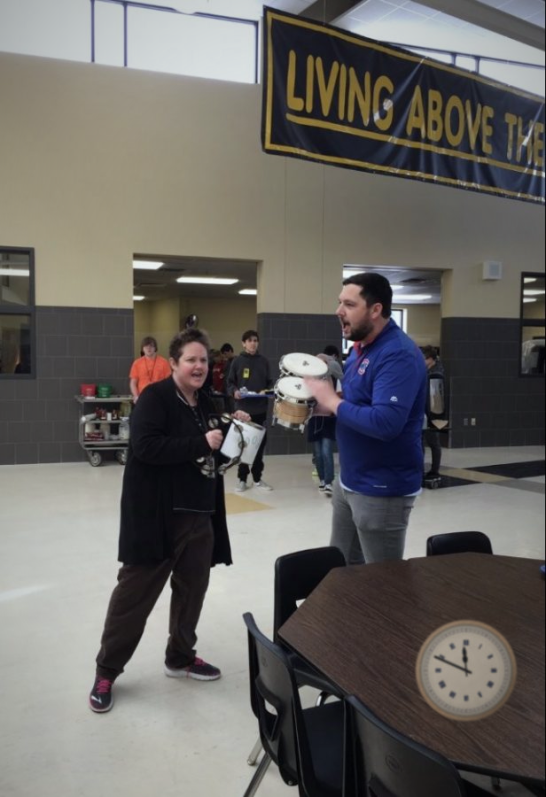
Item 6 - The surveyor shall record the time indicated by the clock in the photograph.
11:49
